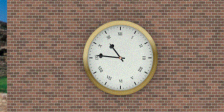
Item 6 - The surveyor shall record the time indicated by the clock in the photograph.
10:46
